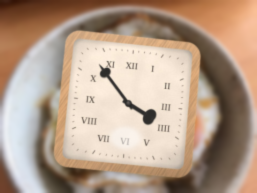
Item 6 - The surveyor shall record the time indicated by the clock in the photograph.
3:53
